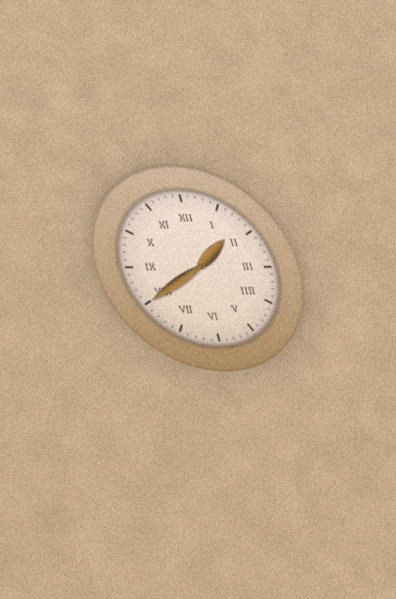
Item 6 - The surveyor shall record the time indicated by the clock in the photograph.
1:40
